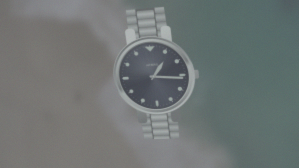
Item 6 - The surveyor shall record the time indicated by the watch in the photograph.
1:16
